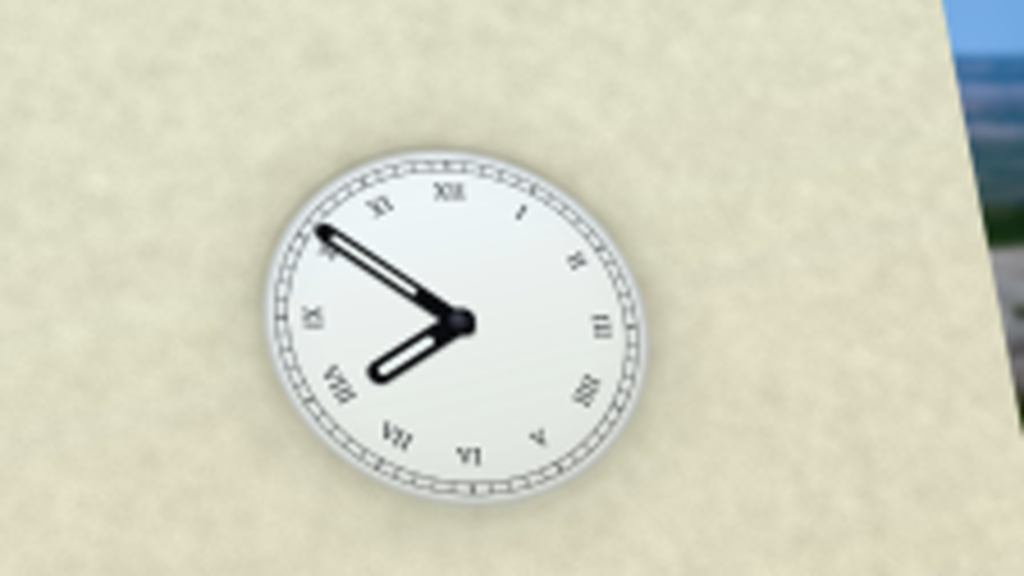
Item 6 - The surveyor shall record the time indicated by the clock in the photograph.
7:51
